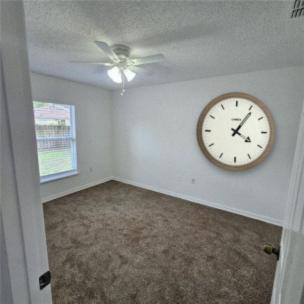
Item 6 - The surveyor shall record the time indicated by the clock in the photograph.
4:06
